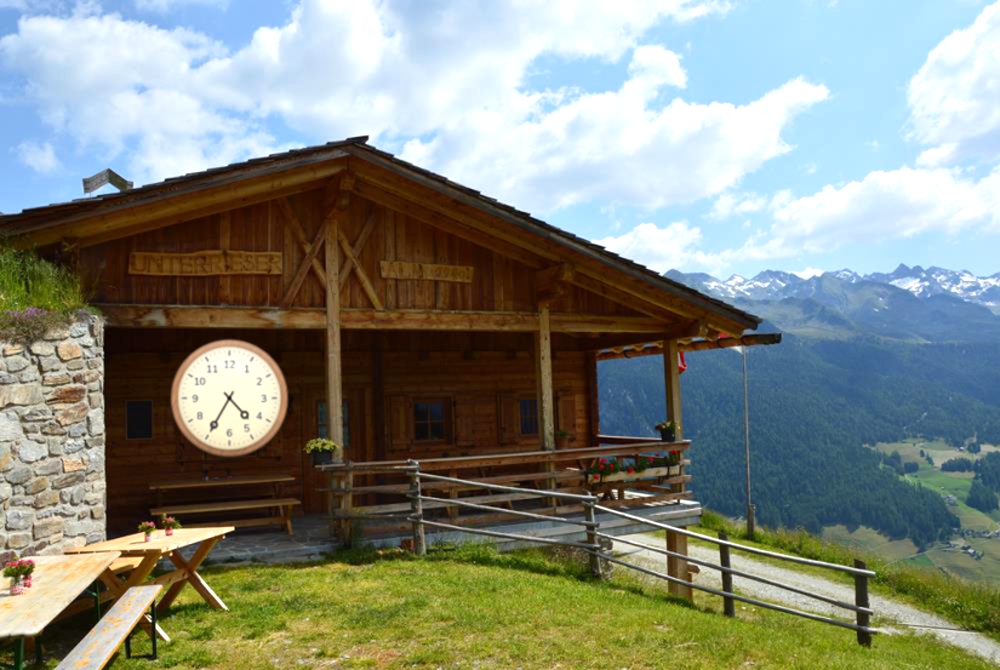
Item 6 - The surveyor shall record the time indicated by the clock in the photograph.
4:35
